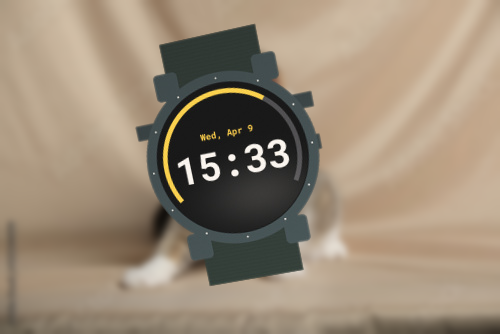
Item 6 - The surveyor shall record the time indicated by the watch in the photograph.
15:33
